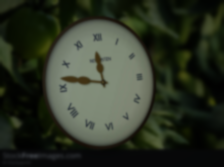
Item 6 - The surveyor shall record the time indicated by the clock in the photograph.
11:47
